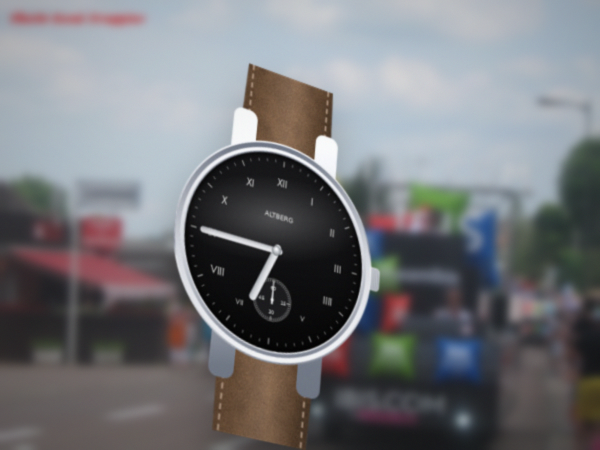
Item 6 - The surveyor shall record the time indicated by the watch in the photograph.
6:45
